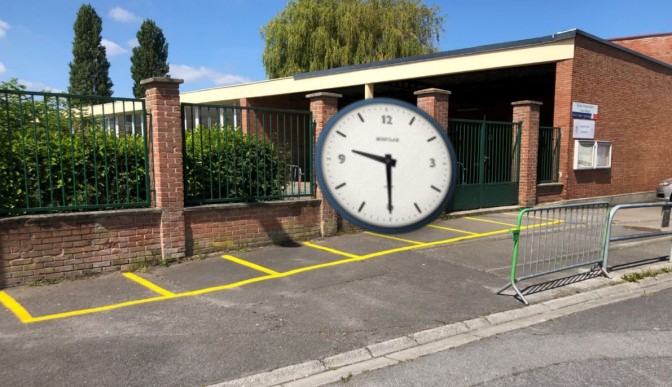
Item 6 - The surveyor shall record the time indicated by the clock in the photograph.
9:30
